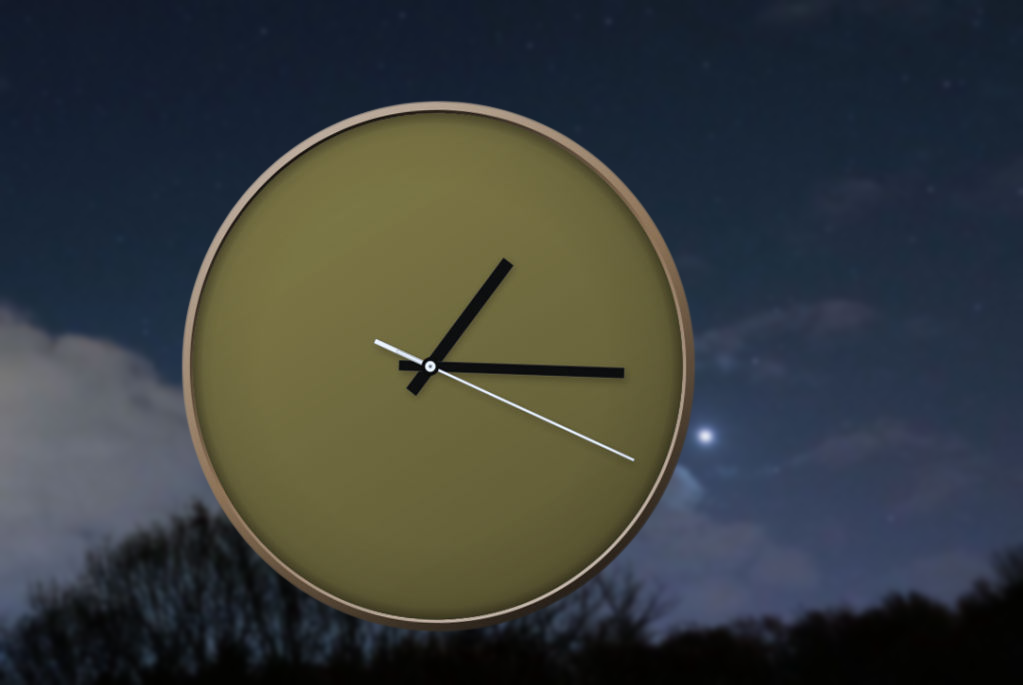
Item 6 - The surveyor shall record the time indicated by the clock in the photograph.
1:15:19
